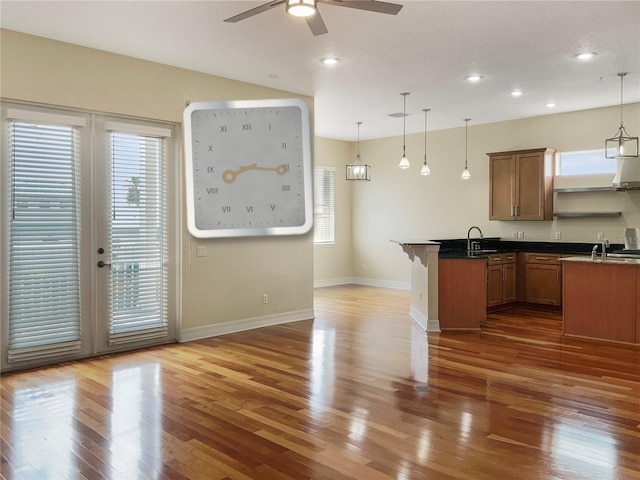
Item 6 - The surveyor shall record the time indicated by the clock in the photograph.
8:16
